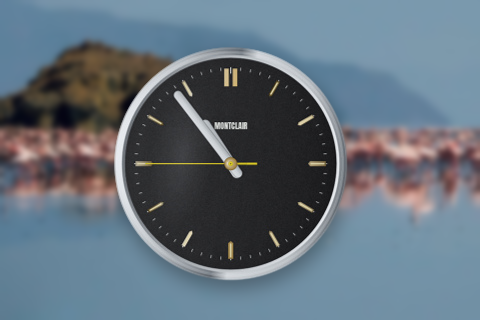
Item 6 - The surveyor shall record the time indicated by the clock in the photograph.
10:53:45
